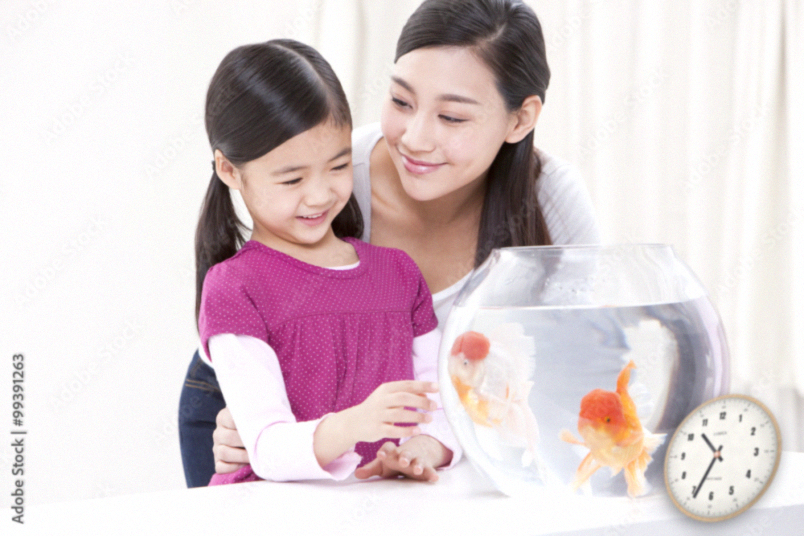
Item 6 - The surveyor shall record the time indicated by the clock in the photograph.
10:34
